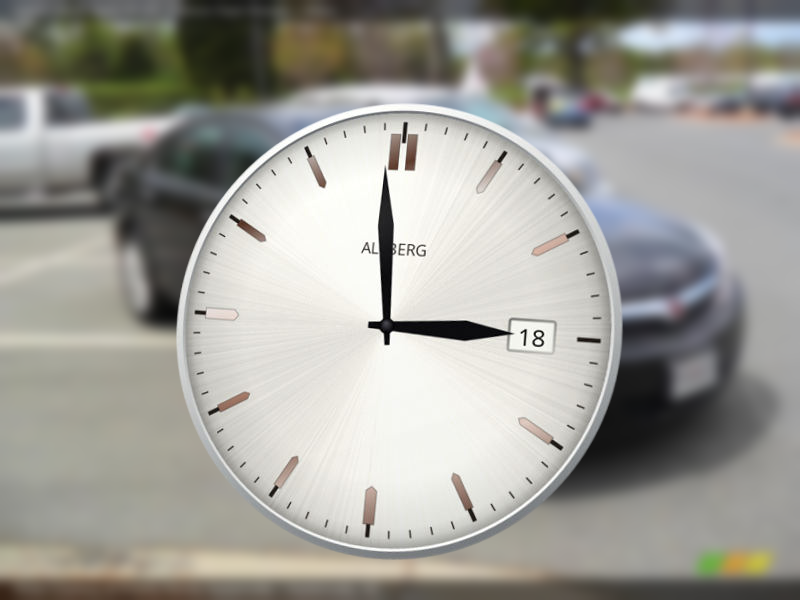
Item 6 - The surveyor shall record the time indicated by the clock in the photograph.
2:59
